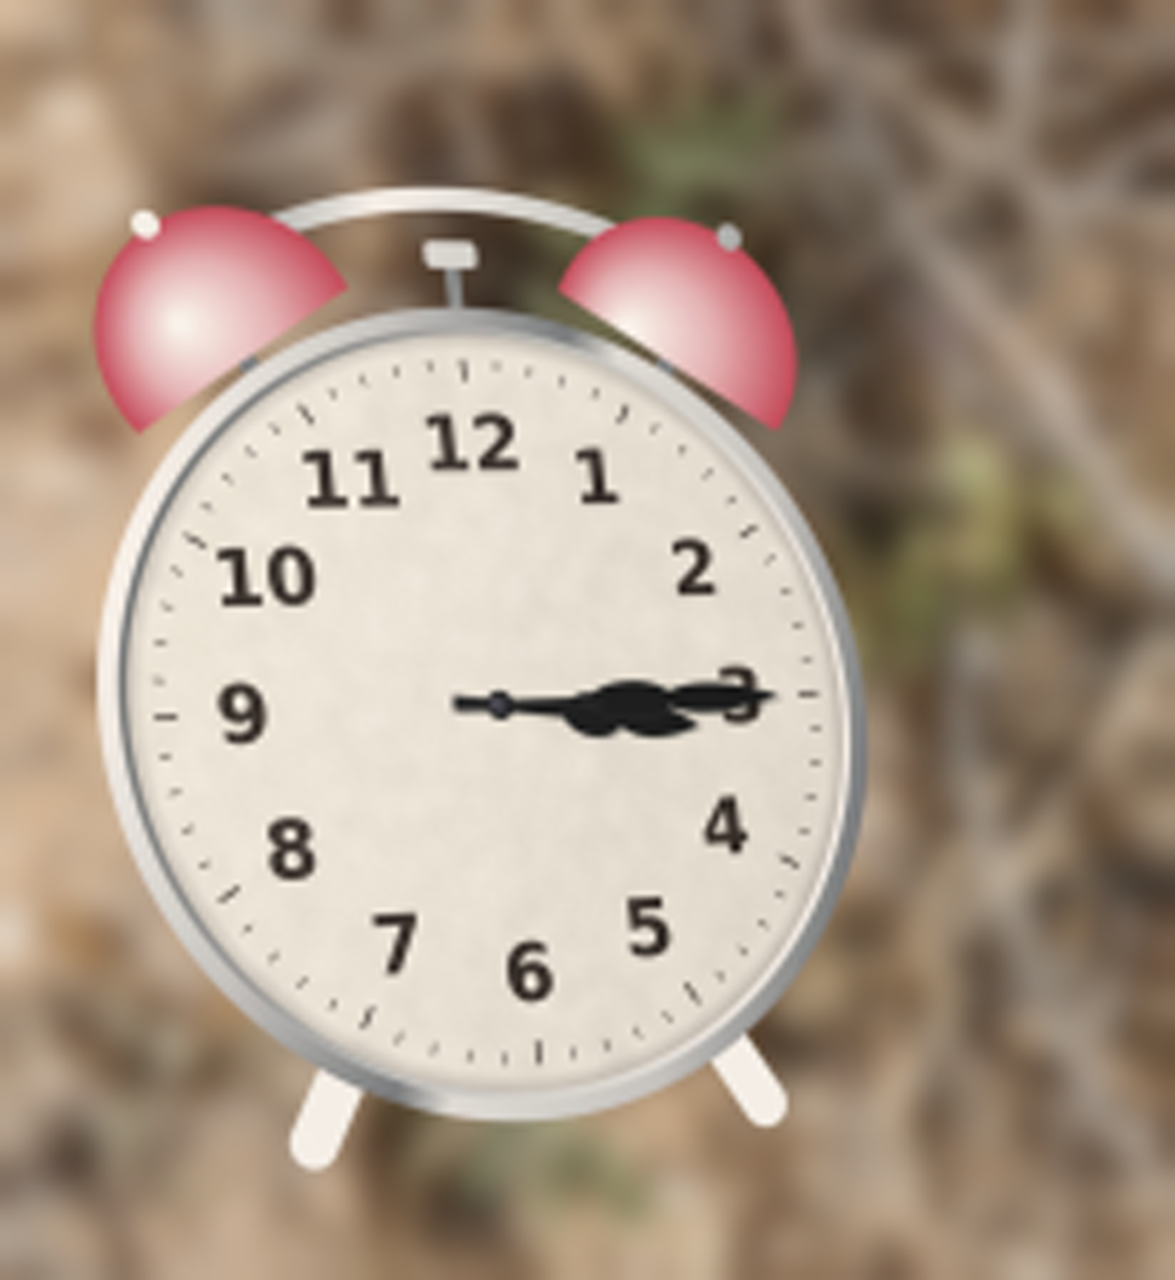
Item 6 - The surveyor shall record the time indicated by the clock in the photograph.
3:15
